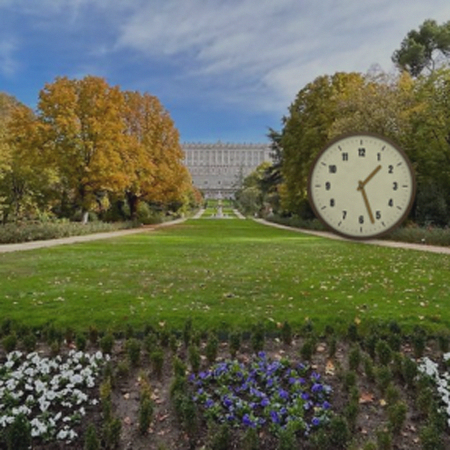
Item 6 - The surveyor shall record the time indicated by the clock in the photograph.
1:27
